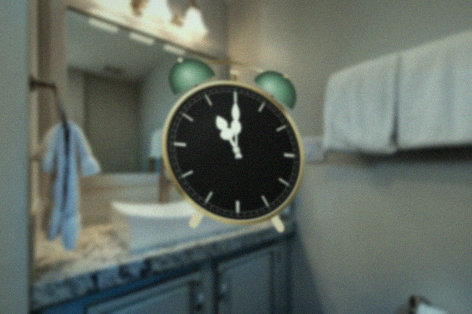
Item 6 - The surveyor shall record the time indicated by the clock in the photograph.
11:00
